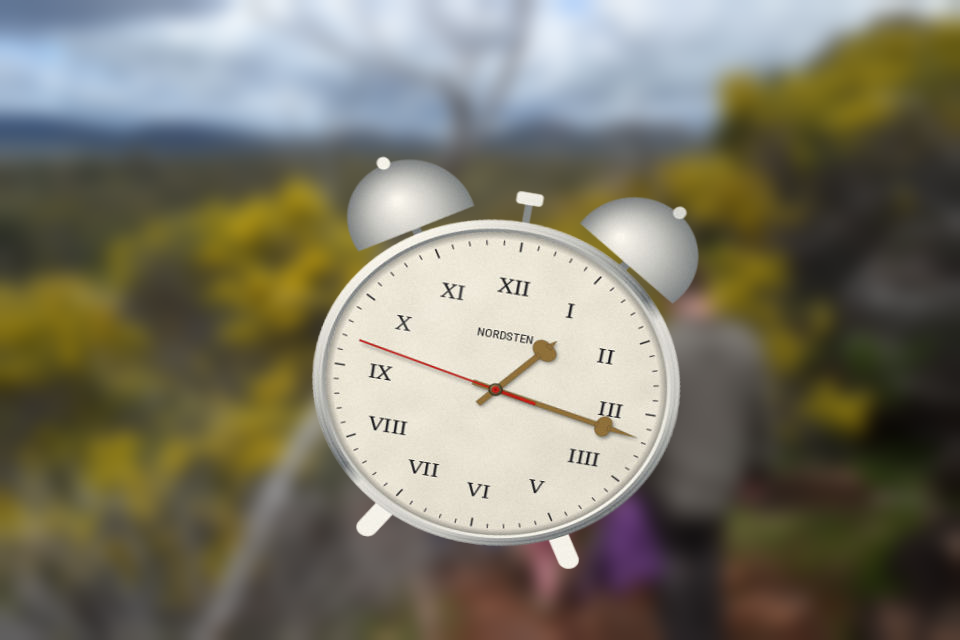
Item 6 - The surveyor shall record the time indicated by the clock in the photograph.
1:16:47
